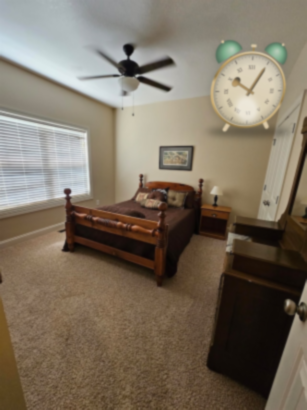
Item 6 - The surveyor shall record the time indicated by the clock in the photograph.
10:05
